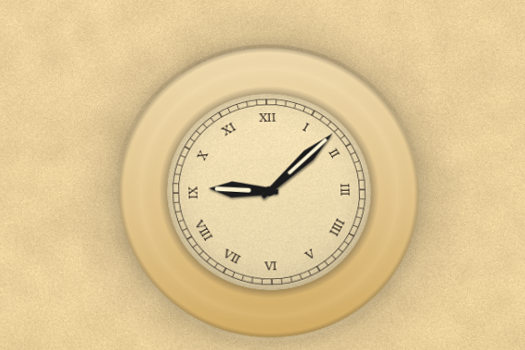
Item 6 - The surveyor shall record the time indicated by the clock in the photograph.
9:08
